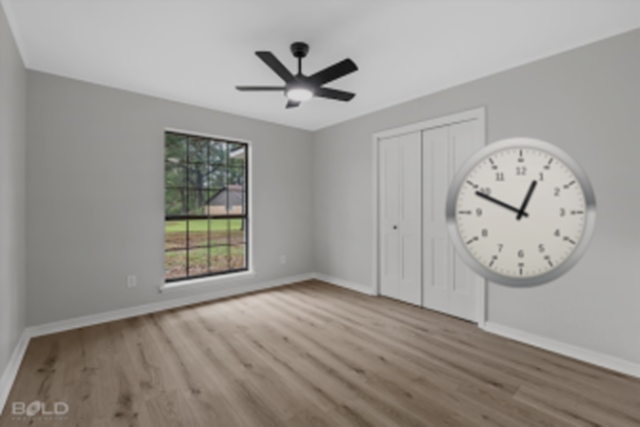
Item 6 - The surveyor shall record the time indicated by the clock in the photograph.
12:49
